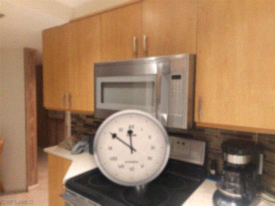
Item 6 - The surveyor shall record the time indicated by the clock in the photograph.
11:51
